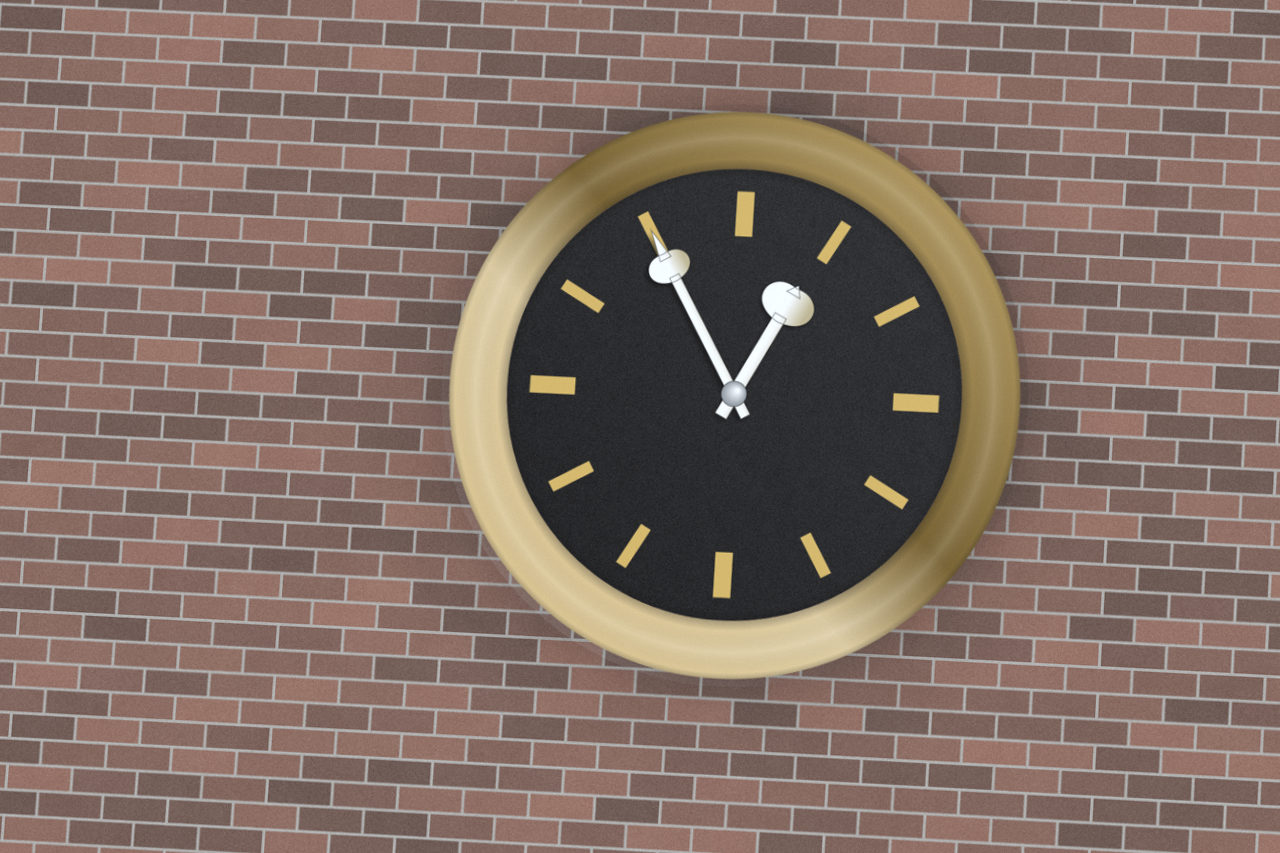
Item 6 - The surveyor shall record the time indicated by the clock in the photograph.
12:55
